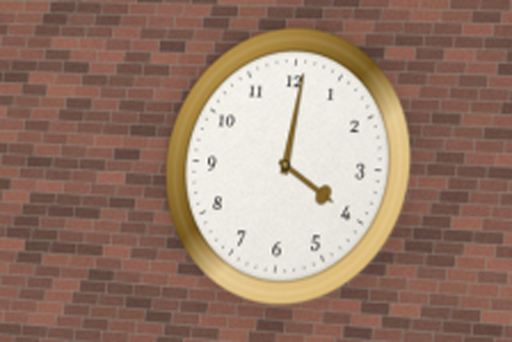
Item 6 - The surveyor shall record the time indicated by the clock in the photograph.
4:01
